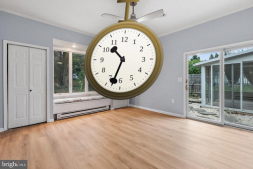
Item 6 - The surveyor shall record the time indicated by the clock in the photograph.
10:33
